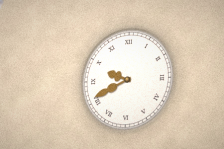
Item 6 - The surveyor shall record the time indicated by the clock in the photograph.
9:41
